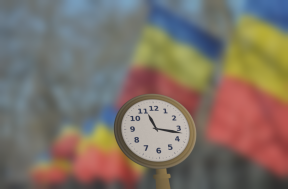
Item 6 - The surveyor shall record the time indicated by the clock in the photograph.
11:17
